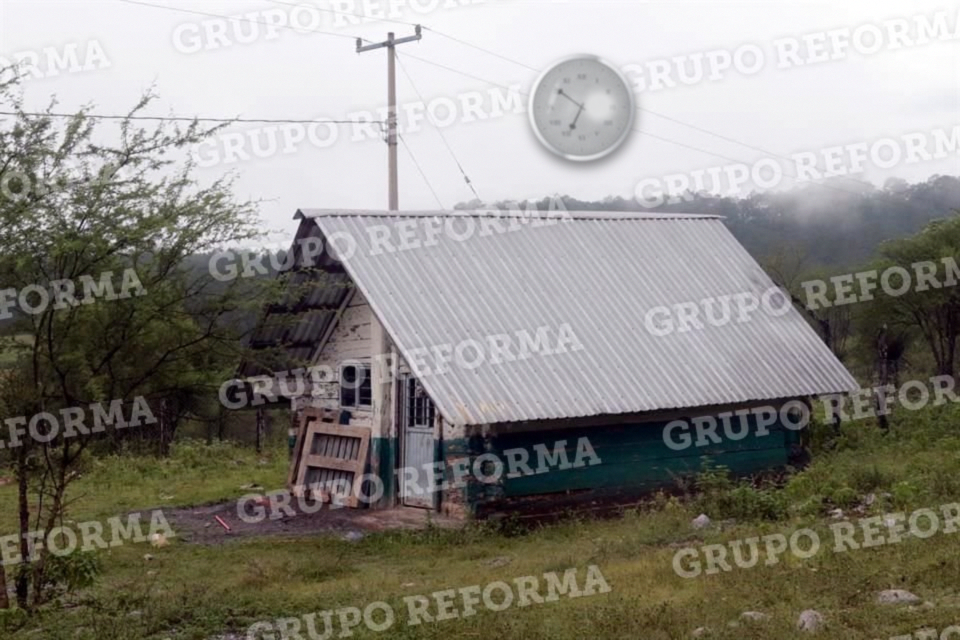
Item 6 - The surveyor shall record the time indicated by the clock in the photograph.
6:51
